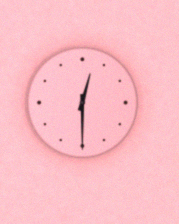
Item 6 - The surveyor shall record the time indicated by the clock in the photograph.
12:30
